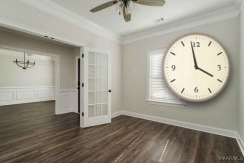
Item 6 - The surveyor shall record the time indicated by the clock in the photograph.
3:58
